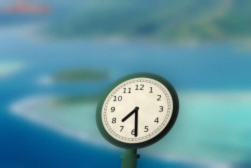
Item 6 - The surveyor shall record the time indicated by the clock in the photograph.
7:29
